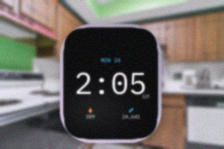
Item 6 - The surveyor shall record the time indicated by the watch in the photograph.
2:05
